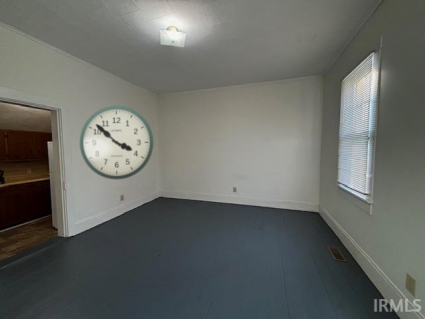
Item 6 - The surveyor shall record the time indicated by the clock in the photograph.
3:52
